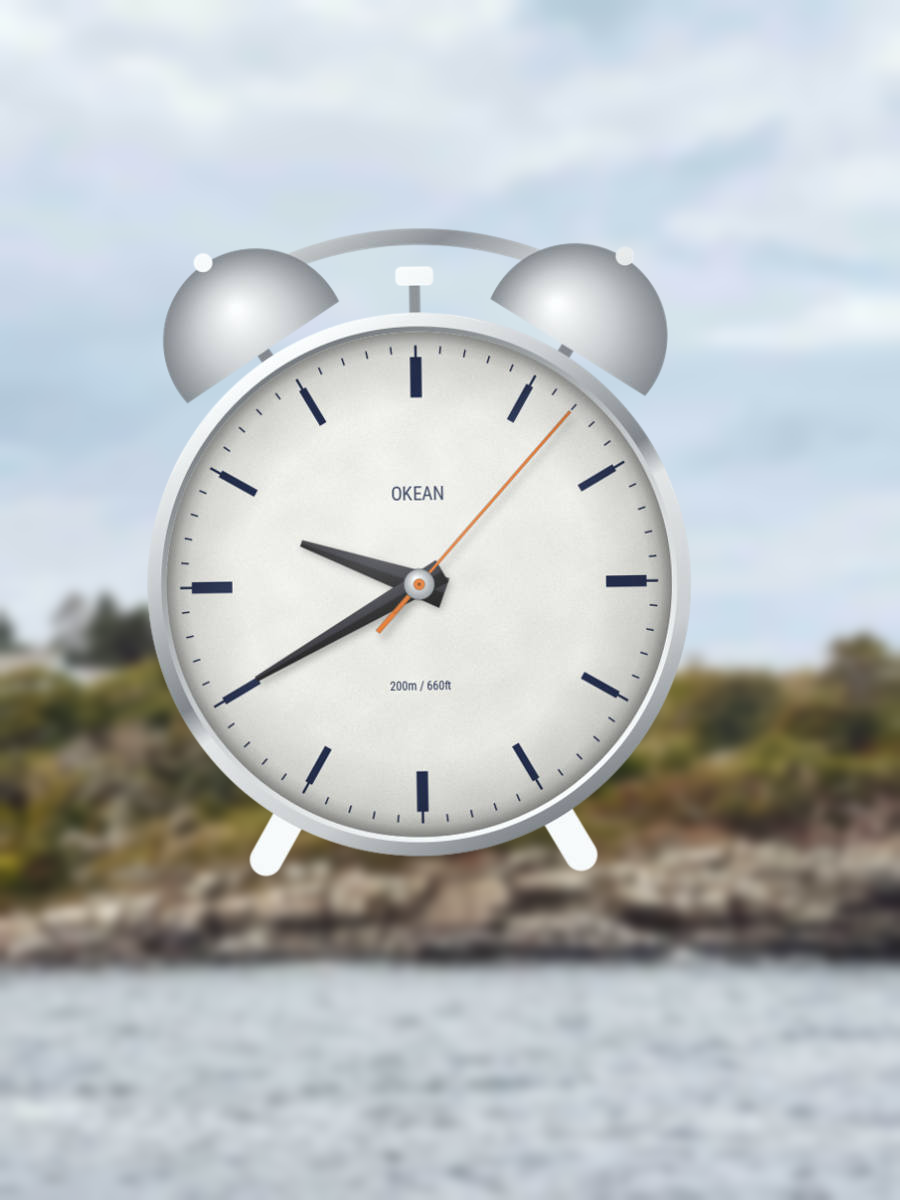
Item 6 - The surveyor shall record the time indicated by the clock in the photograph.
9:40:07
